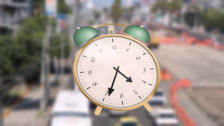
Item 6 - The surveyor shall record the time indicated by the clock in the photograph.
4:34
